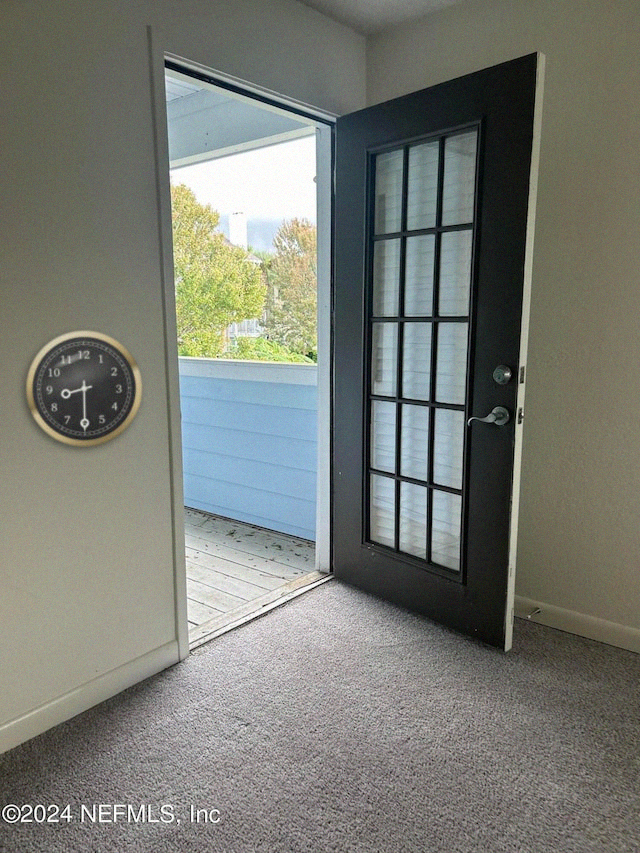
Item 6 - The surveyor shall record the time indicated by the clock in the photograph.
8:30
